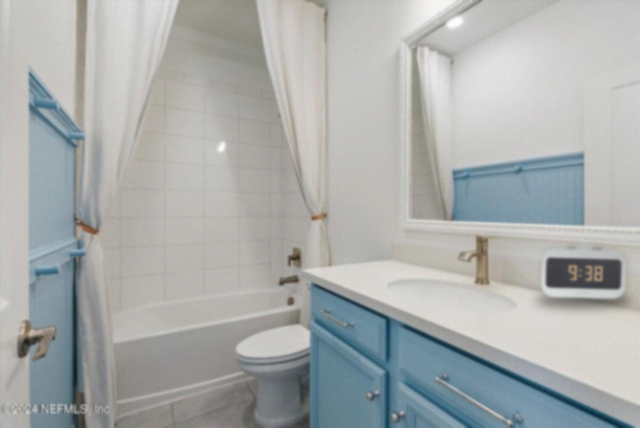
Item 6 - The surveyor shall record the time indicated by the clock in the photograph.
9:38
